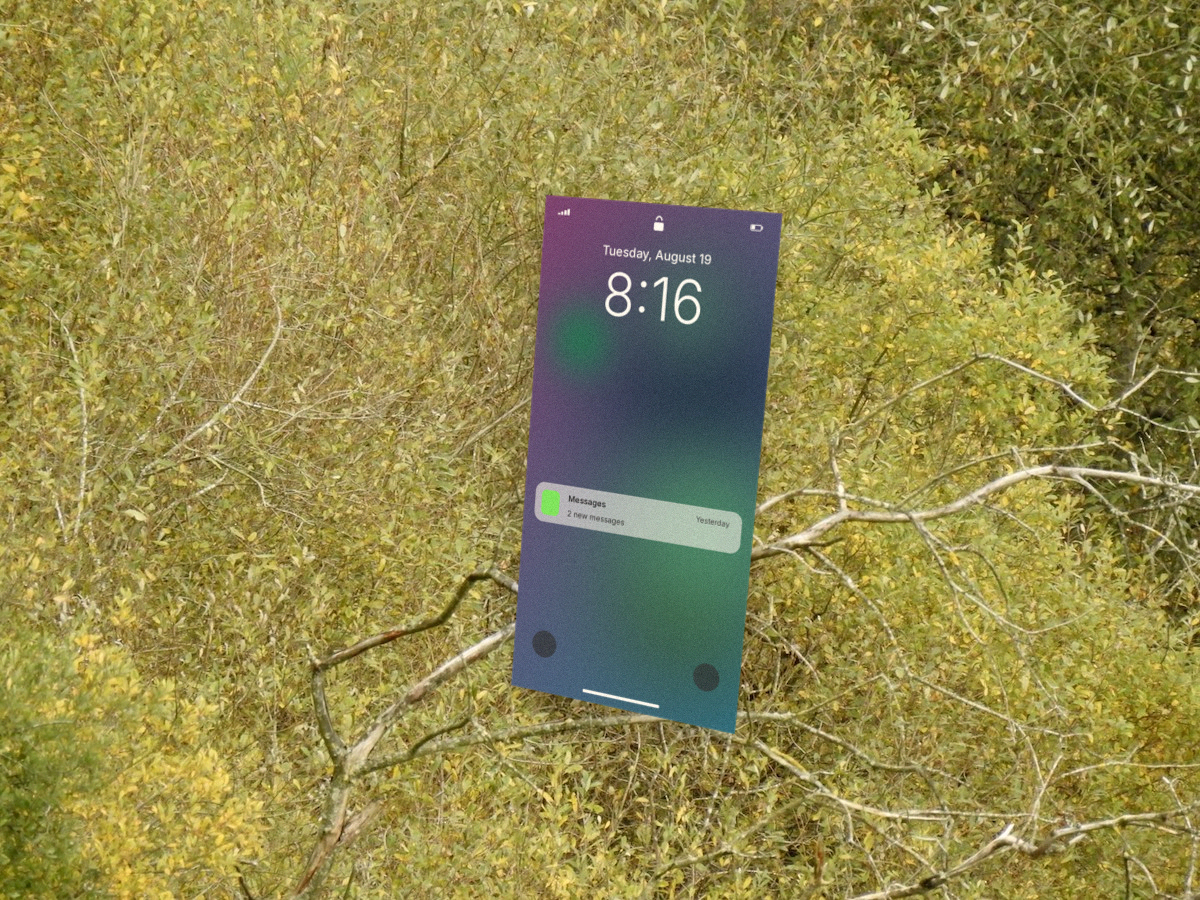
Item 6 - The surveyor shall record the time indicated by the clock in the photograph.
8:16
